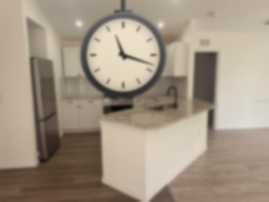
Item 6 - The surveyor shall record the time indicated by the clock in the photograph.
11:18
